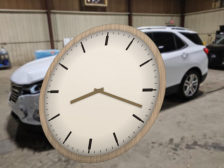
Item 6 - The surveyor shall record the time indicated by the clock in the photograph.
8:18
